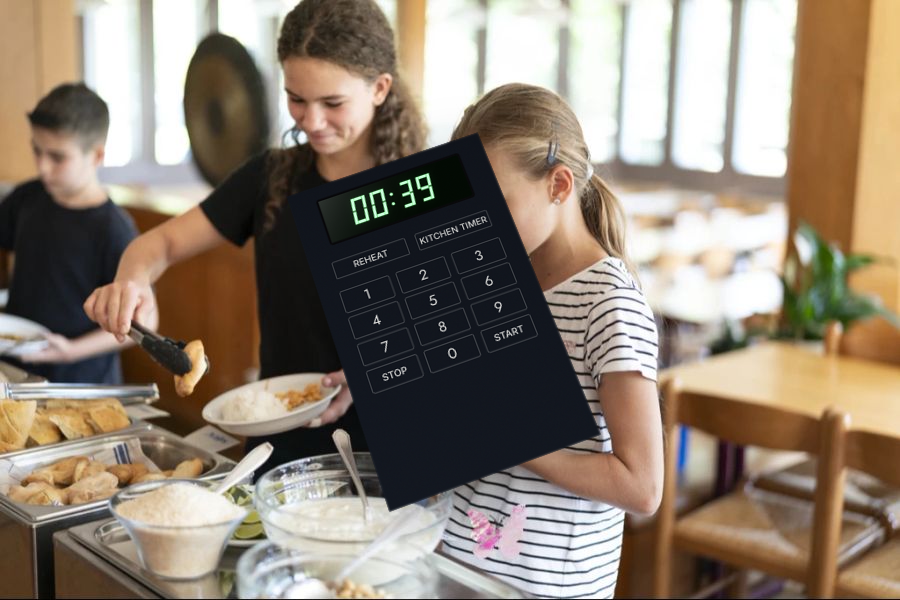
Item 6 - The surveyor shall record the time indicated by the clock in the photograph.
0:39
